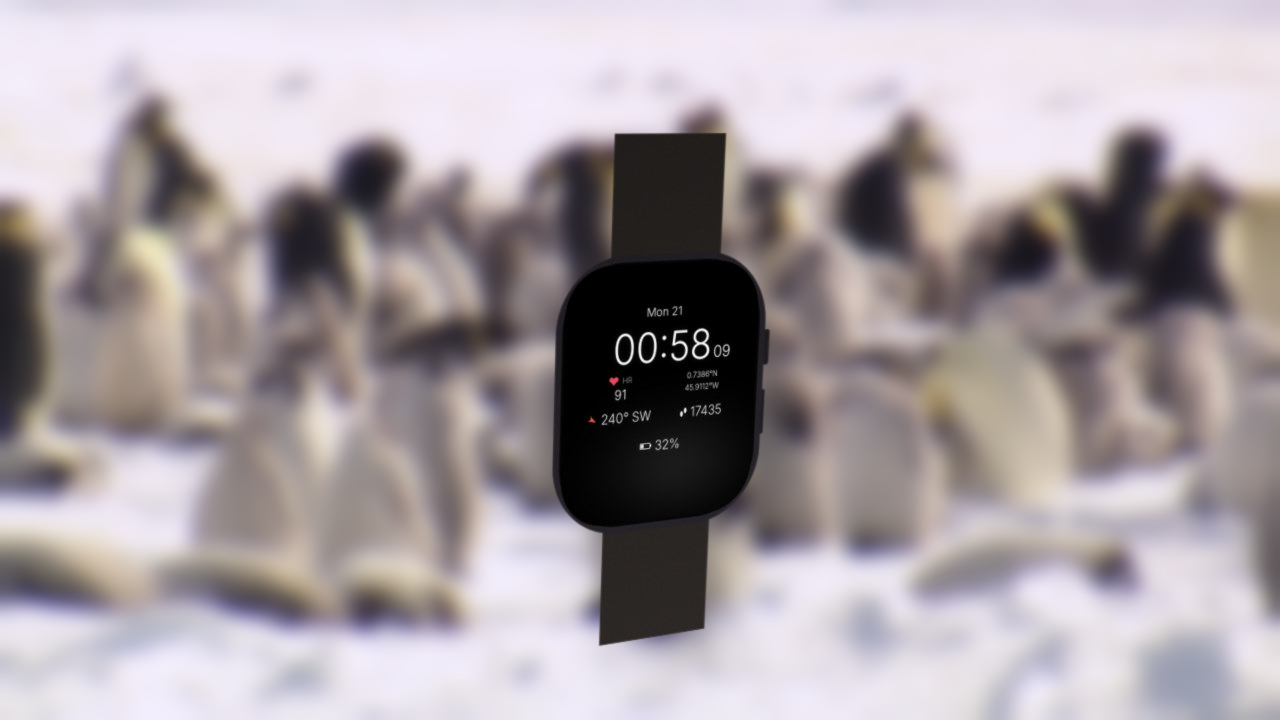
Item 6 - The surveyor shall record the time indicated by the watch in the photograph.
0:58:09
